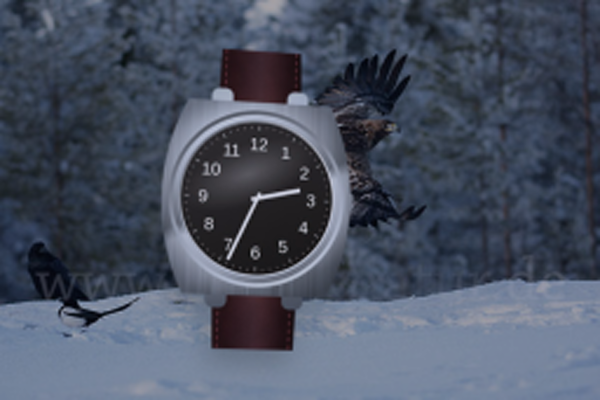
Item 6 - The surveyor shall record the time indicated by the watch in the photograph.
2:34
